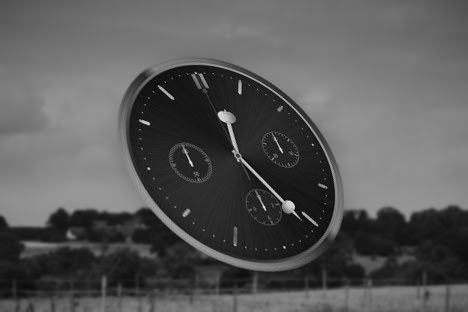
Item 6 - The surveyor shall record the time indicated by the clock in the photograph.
12:26
